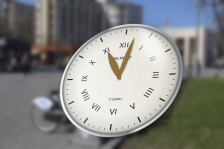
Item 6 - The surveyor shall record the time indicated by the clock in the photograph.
11:02
